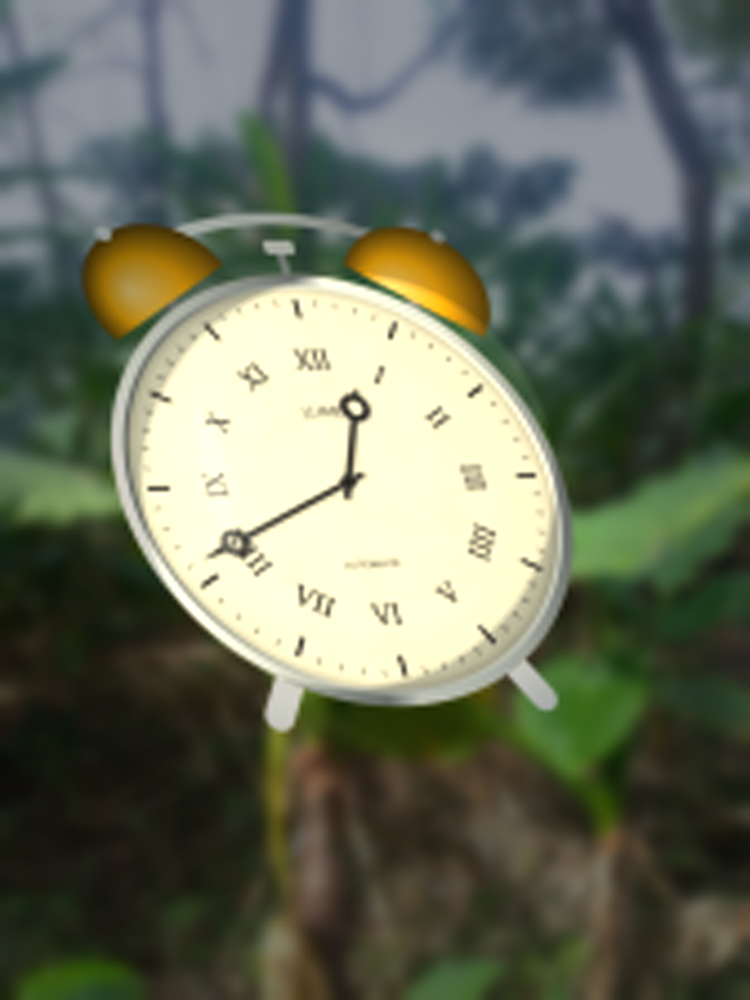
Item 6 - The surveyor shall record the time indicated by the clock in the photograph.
12:41
